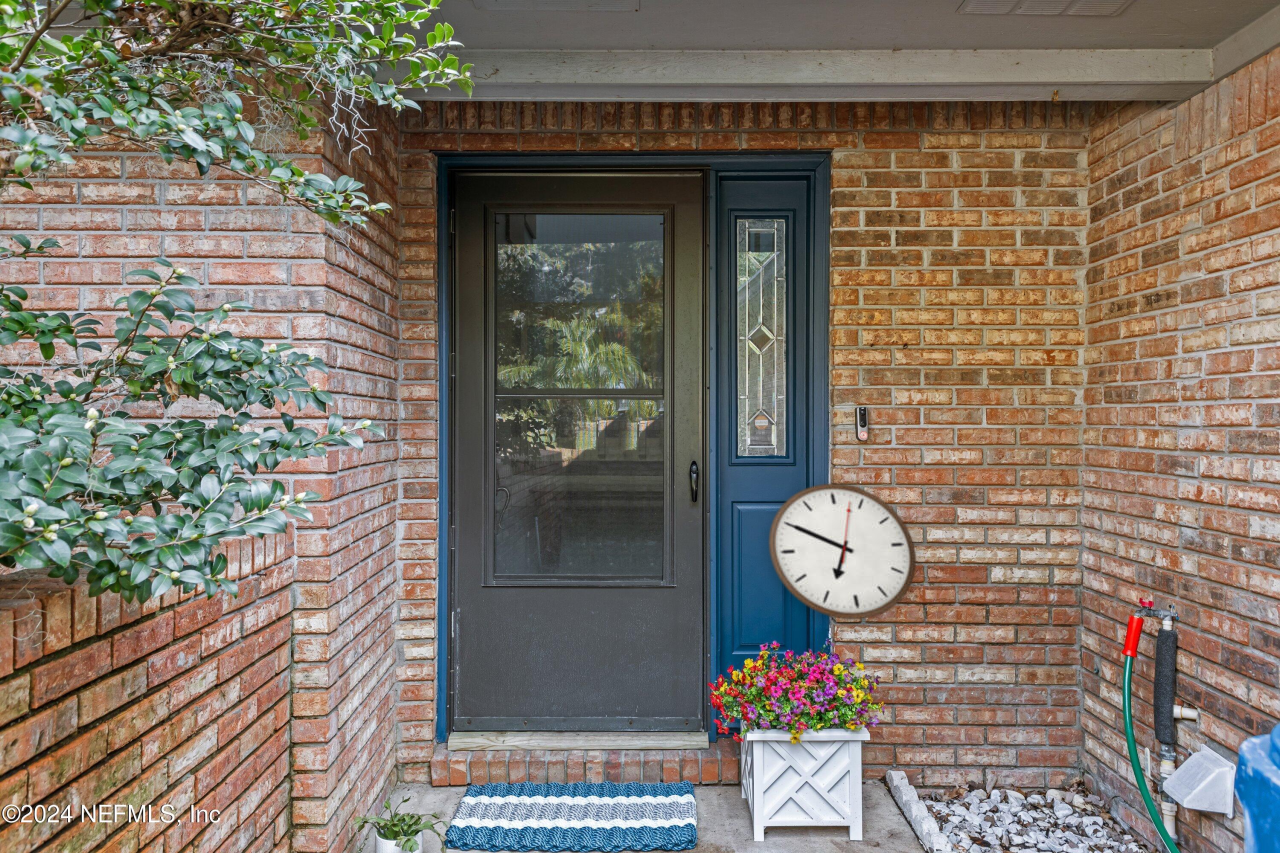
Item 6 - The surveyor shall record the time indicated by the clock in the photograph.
6:50:03
